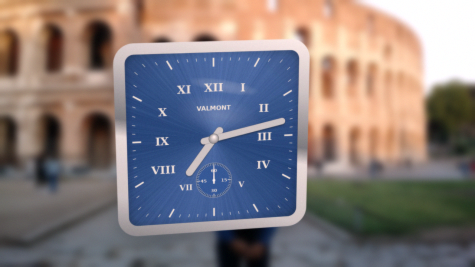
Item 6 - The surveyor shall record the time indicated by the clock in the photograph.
7:13
